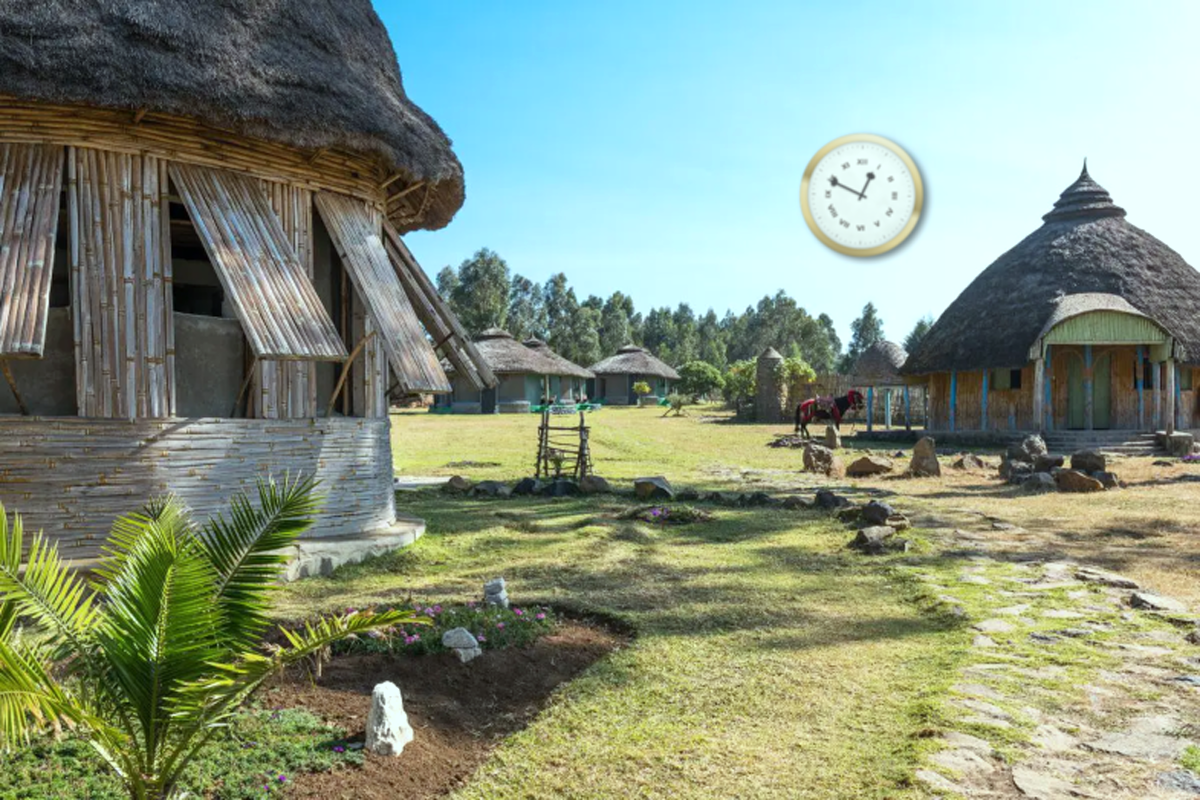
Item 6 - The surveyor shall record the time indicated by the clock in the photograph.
12:49
